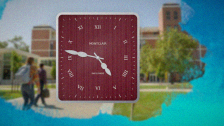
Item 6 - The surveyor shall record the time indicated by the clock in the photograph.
4:47
